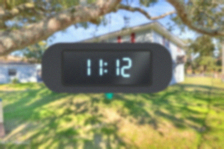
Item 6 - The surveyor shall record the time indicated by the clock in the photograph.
11:12
